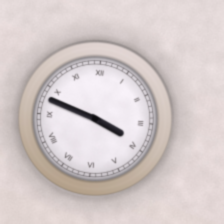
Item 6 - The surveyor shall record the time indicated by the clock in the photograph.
3:48
